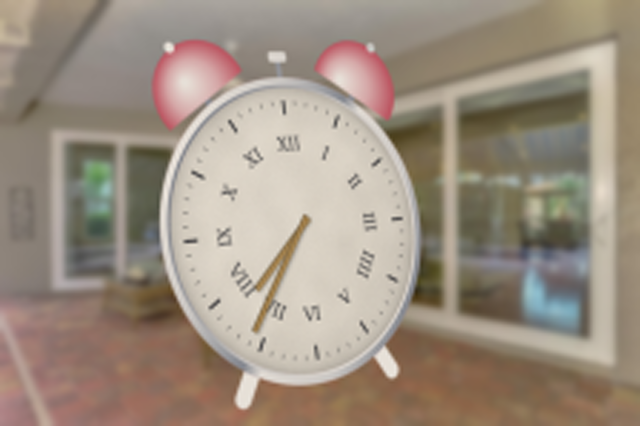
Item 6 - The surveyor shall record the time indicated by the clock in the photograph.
7:36
